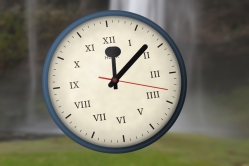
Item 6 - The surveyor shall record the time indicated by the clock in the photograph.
12:08:18
